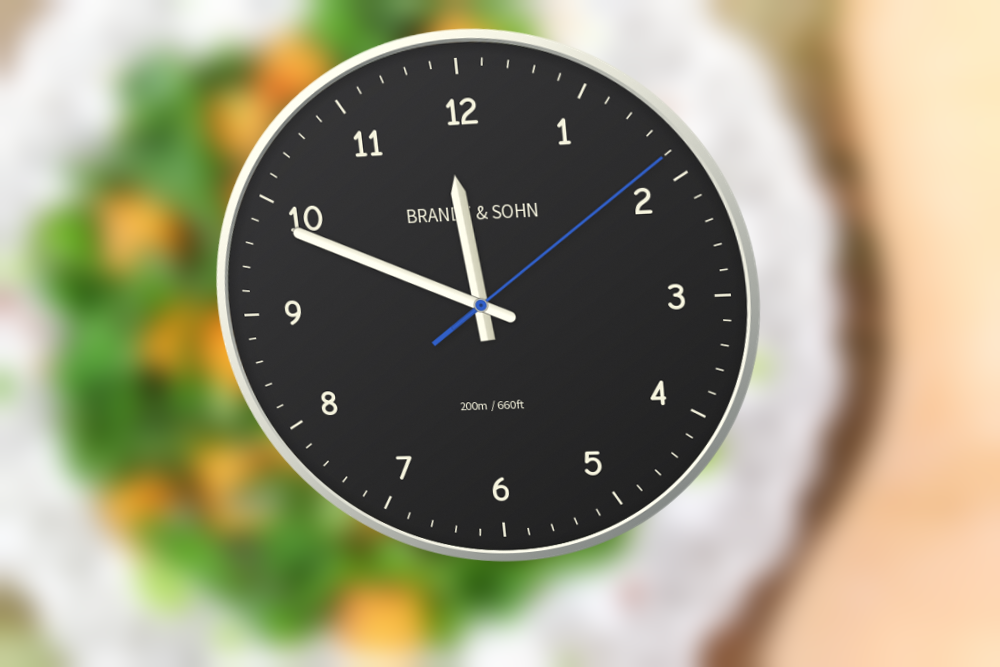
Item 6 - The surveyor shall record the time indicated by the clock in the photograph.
11:49:09
